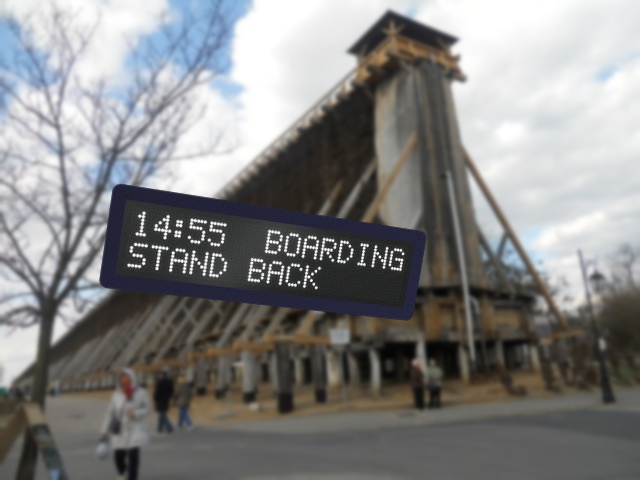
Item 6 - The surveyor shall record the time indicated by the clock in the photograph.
14:55
